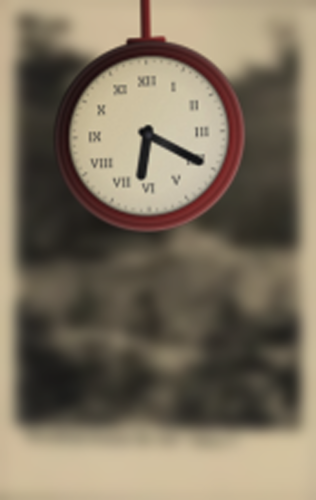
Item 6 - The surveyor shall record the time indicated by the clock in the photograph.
6:20
